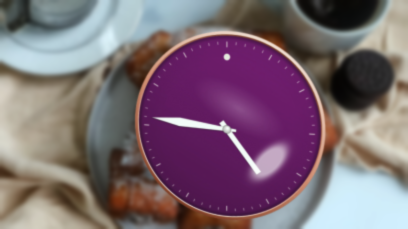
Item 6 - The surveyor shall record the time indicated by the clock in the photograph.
4:46
